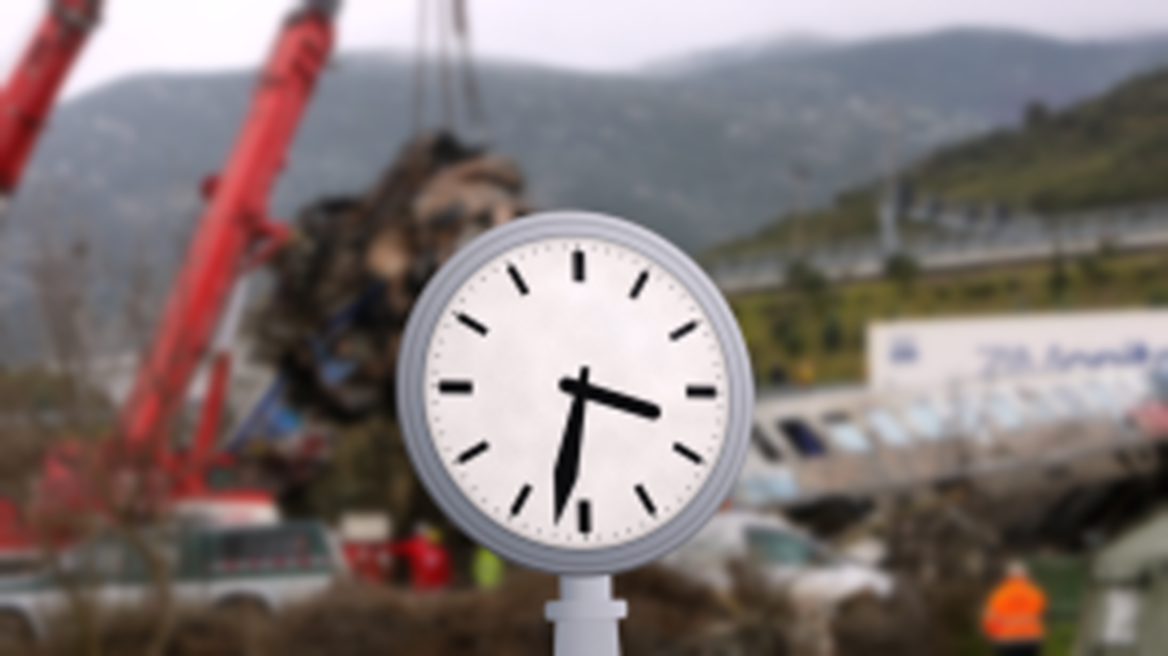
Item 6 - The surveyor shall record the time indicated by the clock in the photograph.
3:32
